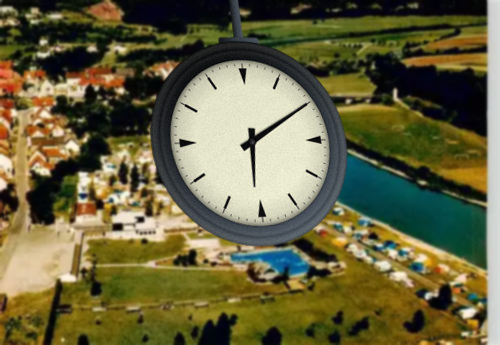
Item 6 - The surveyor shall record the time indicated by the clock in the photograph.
6:10
